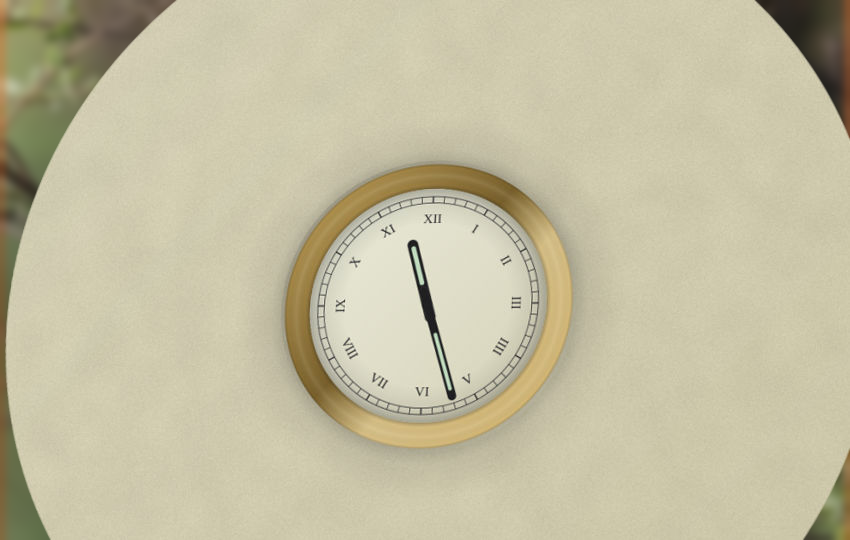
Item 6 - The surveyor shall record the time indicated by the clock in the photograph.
11:27
